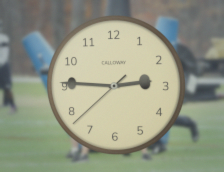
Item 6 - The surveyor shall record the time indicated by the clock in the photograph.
2:45:38
